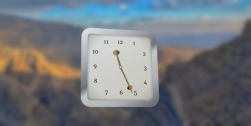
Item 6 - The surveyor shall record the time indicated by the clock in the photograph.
11:26
